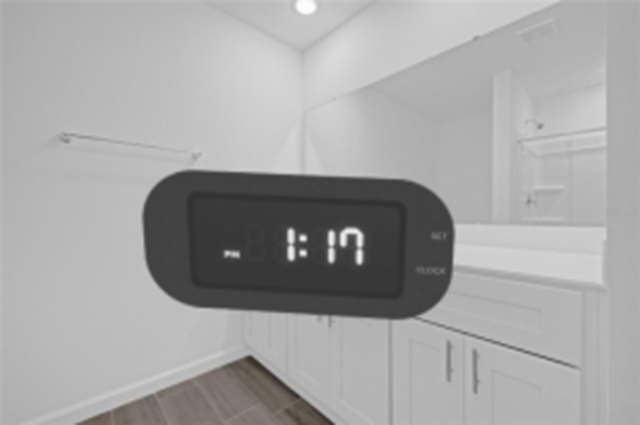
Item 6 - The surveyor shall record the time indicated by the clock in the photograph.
1:17
